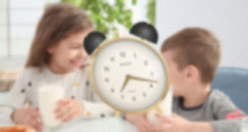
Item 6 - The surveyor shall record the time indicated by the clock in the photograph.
7:18
